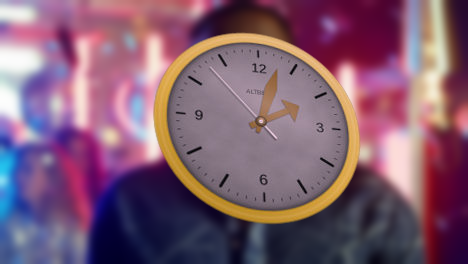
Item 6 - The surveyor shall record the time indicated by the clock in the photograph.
2:02:53
